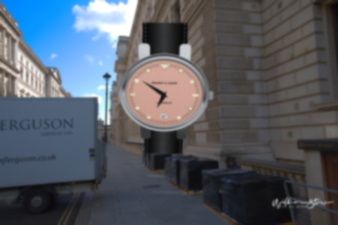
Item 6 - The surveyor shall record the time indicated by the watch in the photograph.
6:51
